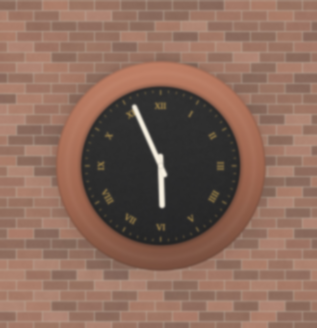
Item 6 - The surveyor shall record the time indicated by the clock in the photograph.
5:56
